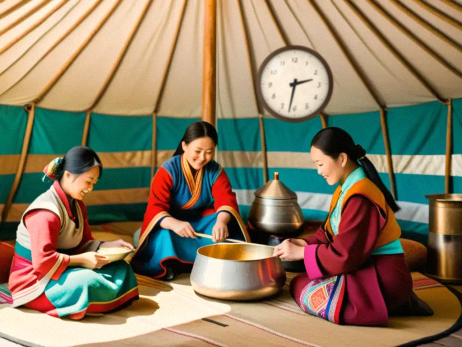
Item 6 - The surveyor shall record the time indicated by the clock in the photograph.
2:32
